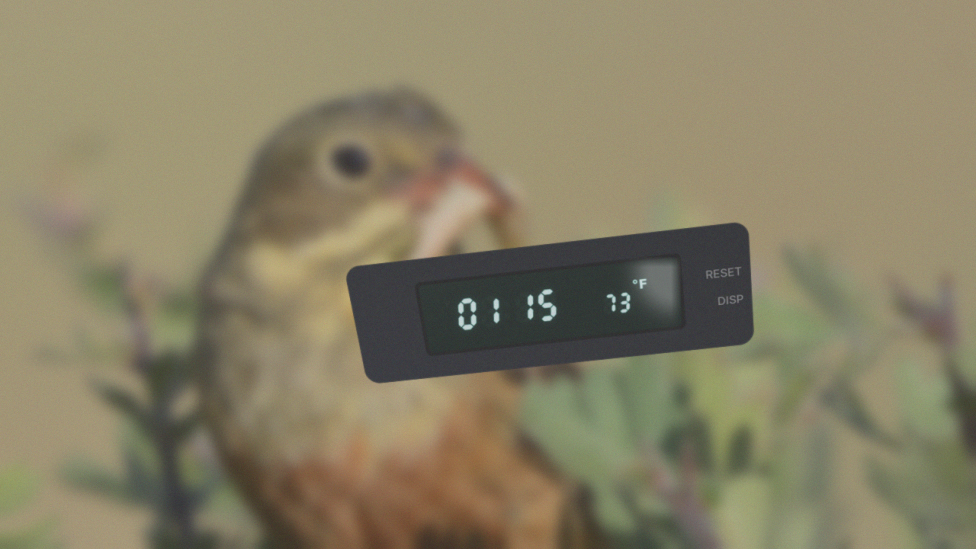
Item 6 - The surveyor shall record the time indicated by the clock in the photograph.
1:15
